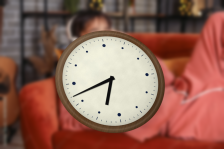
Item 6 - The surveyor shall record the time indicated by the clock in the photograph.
6:42
